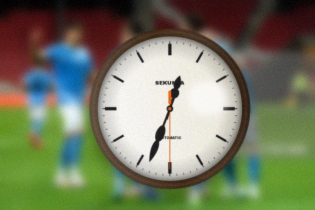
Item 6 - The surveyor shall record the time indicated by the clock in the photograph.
12:33:30
